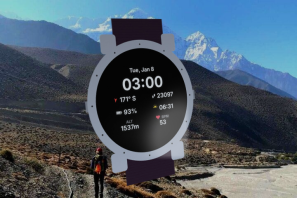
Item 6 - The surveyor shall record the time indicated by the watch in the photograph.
3:00
